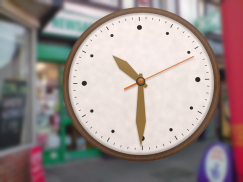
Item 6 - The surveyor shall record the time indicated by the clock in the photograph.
10:30:11
